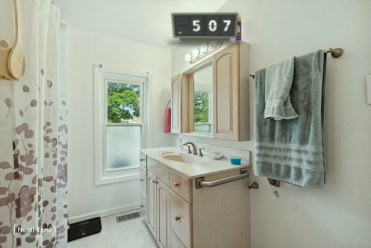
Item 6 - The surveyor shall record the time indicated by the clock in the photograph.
5:07
